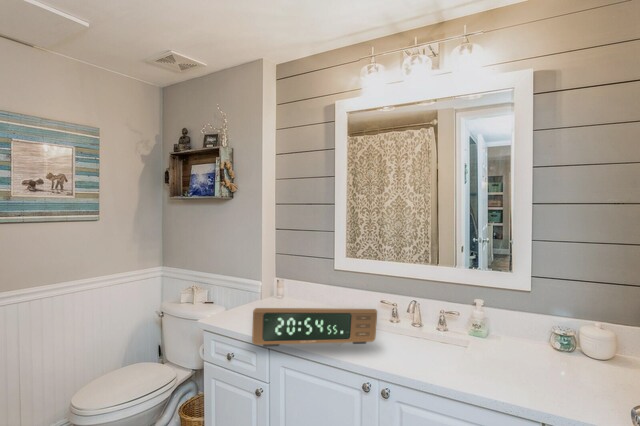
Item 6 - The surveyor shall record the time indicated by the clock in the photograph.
20:54:55
